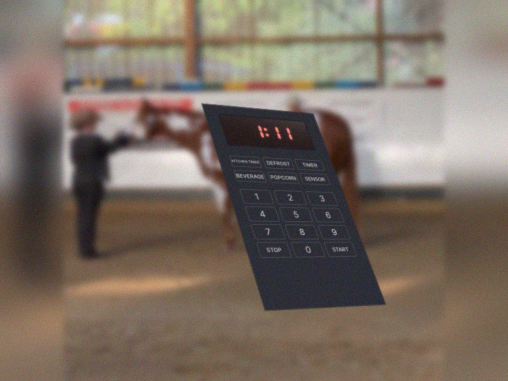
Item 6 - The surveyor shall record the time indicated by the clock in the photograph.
1:11
